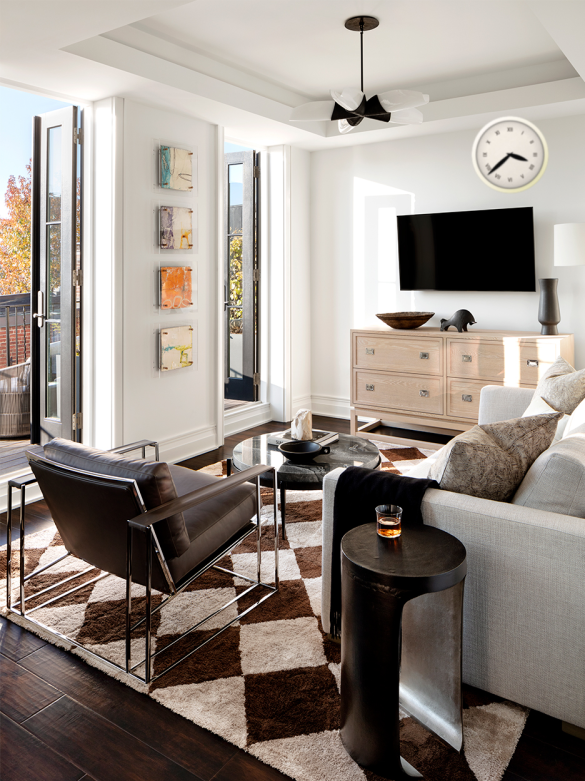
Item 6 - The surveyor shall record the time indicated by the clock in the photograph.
3:38
